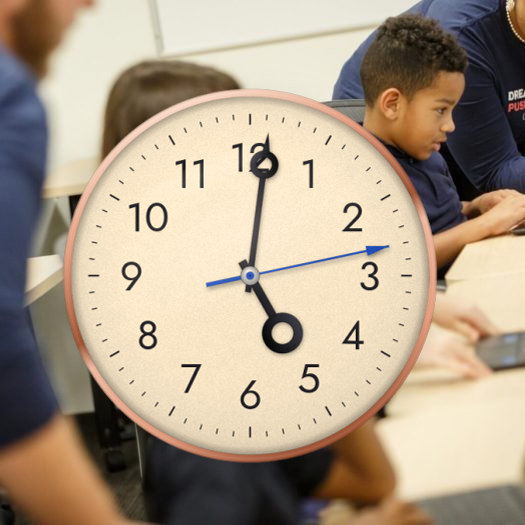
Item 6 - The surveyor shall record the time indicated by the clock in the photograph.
5:01:13
